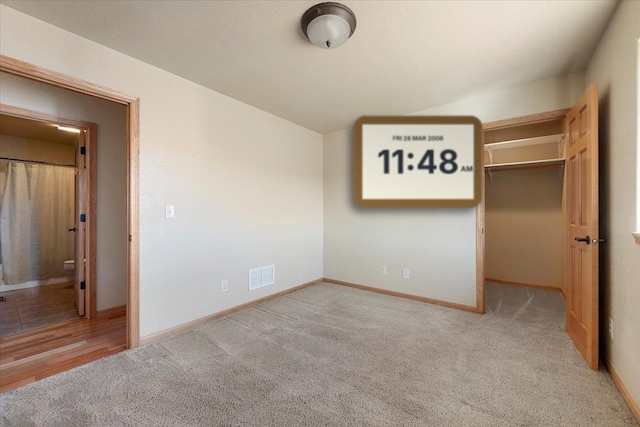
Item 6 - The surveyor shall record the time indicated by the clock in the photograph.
11:48
